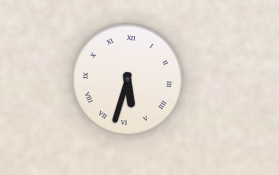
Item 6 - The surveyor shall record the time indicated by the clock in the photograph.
5:32
